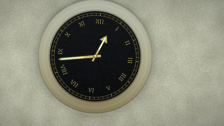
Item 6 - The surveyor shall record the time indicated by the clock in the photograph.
12:43
